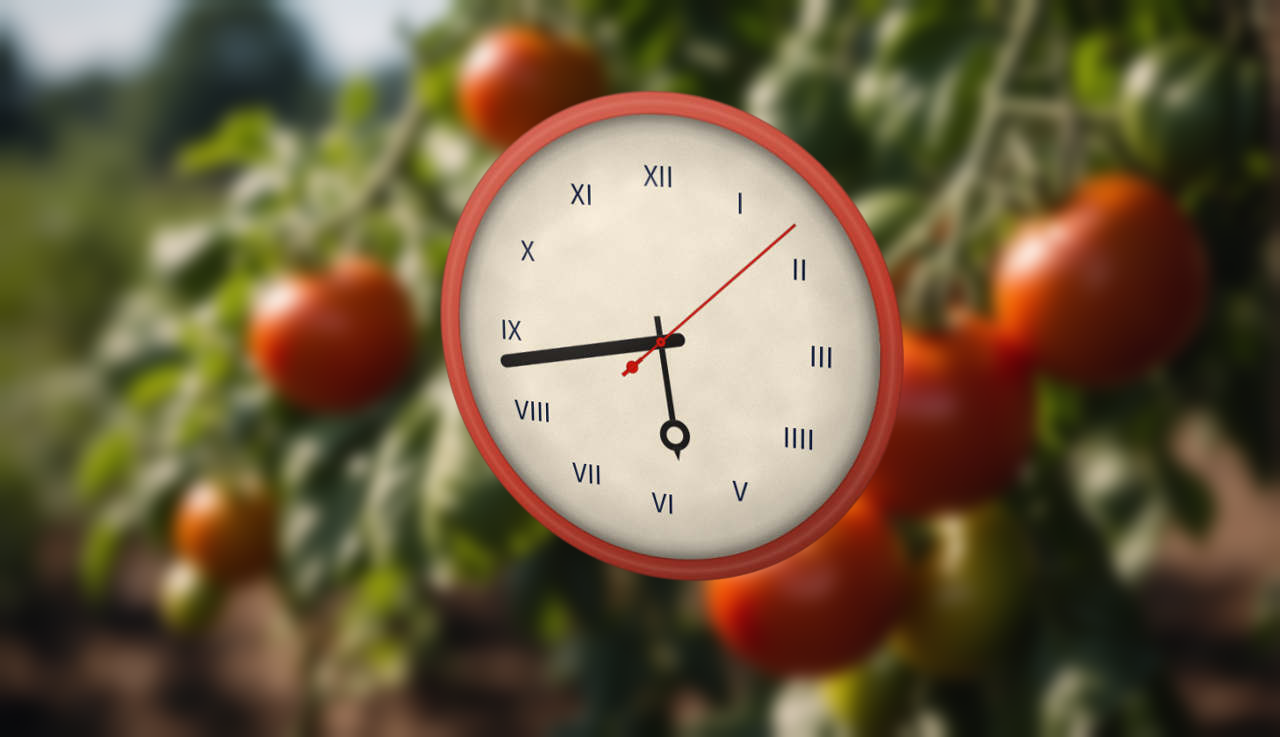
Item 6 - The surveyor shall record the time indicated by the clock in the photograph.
5:43:08
